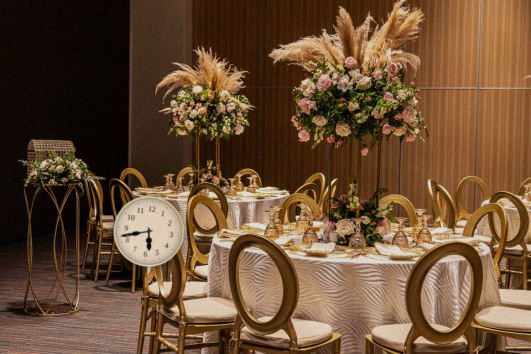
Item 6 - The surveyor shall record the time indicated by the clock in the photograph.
5:42
